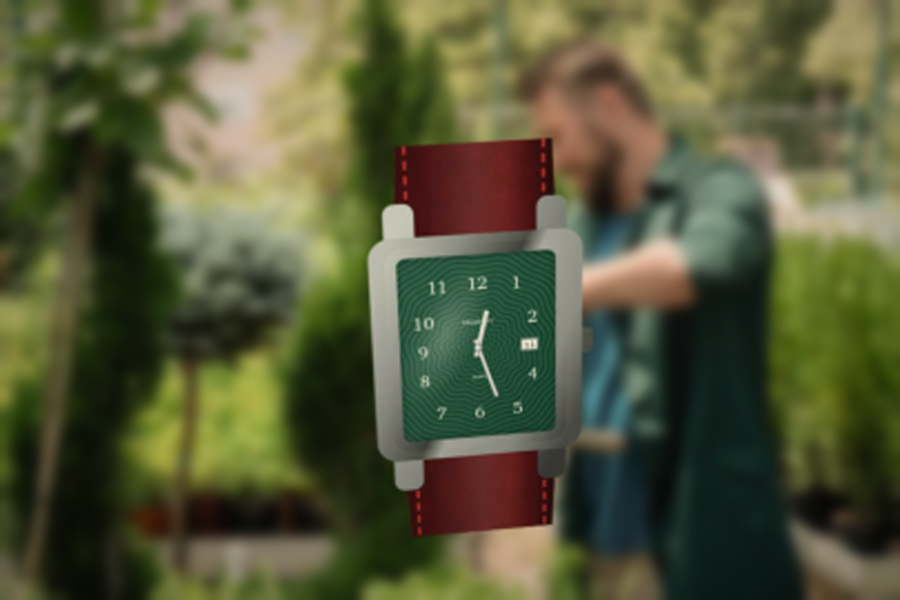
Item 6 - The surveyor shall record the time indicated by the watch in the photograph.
12:27
